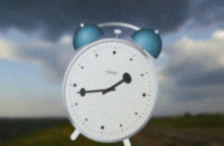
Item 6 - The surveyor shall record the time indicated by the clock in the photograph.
1:43
